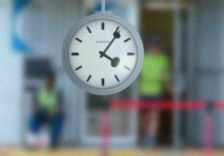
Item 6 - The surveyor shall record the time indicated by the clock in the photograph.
4:06
